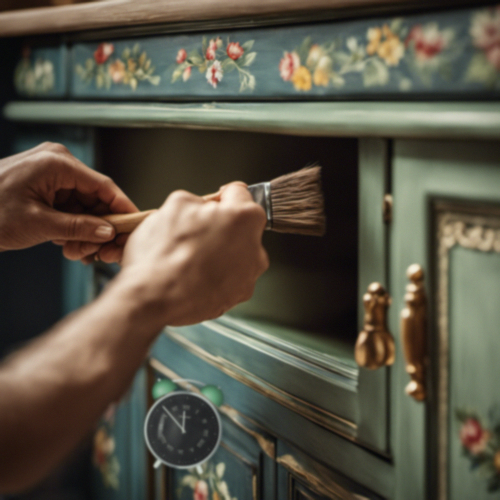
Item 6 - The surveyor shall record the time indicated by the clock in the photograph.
11:52
